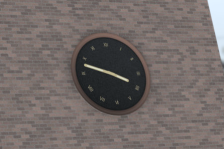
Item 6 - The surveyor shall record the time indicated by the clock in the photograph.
3:48
